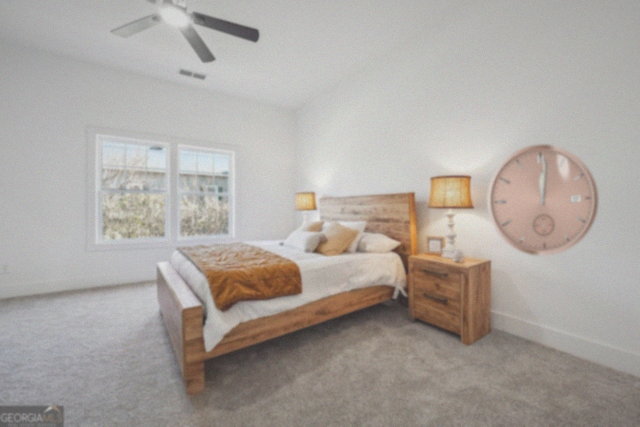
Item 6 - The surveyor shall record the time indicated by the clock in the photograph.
12:01
